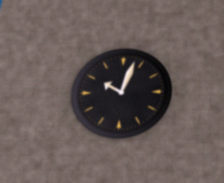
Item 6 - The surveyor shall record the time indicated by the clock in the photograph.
10:03
